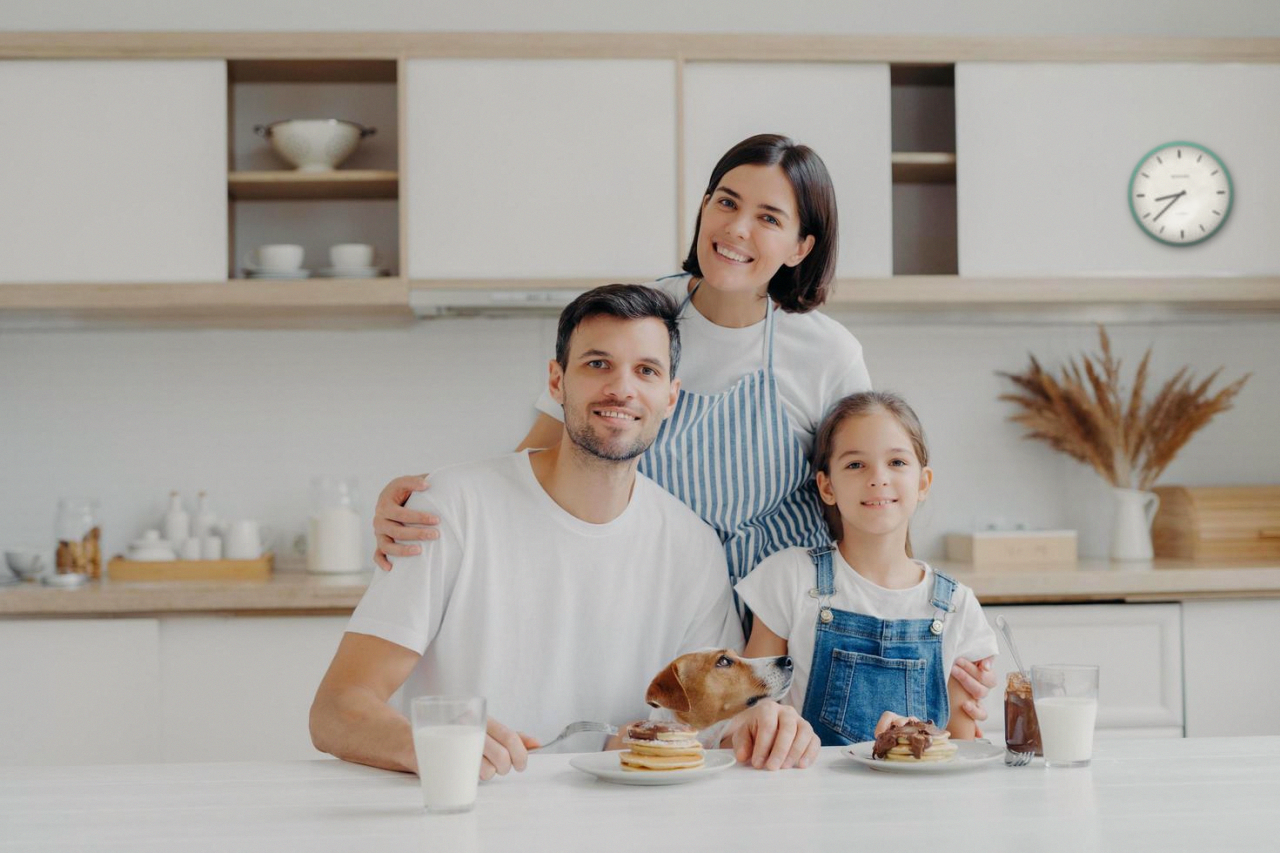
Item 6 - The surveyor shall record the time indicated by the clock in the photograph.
8:38
